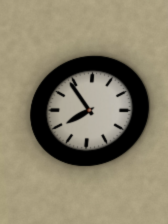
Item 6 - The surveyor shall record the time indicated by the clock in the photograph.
7:54
